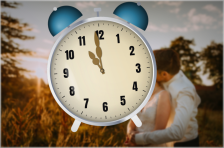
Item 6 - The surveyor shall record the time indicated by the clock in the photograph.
10:59
